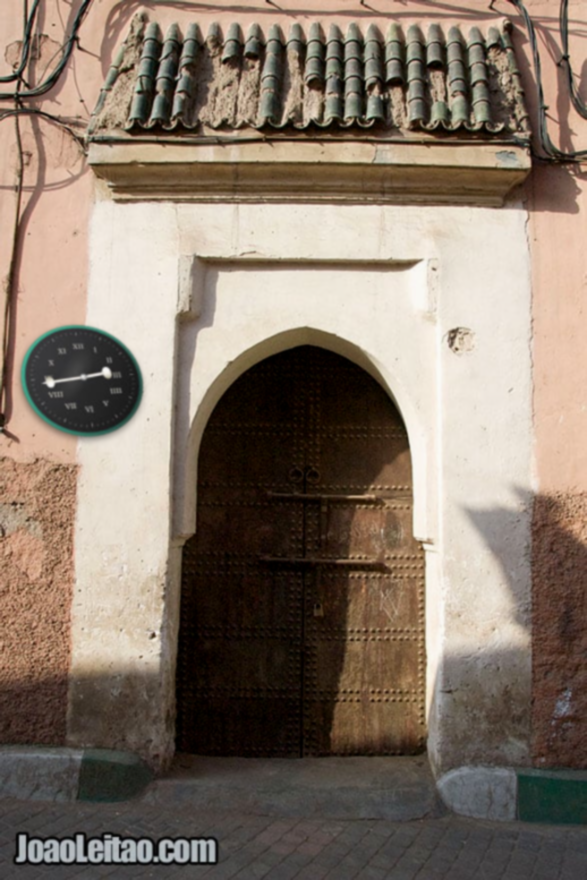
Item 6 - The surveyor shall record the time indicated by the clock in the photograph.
2:44
